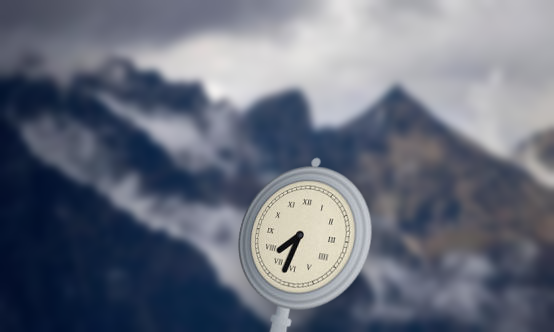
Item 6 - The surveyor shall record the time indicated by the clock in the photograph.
7:32
